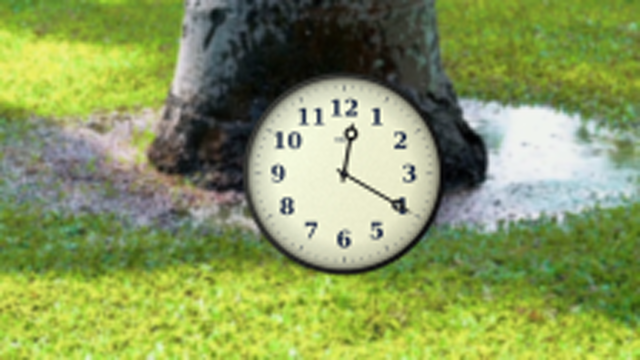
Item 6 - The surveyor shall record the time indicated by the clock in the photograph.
12:20
